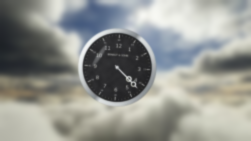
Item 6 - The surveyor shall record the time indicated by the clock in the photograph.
4:22
